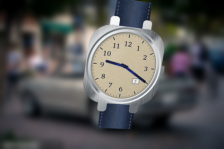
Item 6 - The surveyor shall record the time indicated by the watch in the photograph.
9:20
